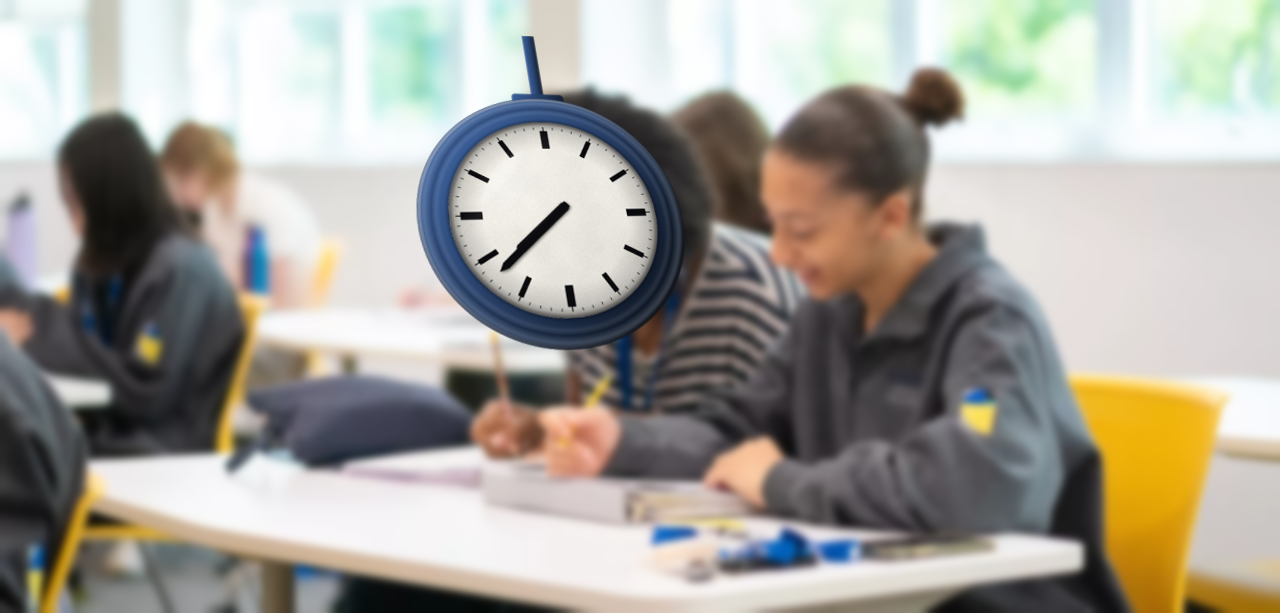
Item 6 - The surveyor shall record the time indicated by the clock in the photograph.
7:38
